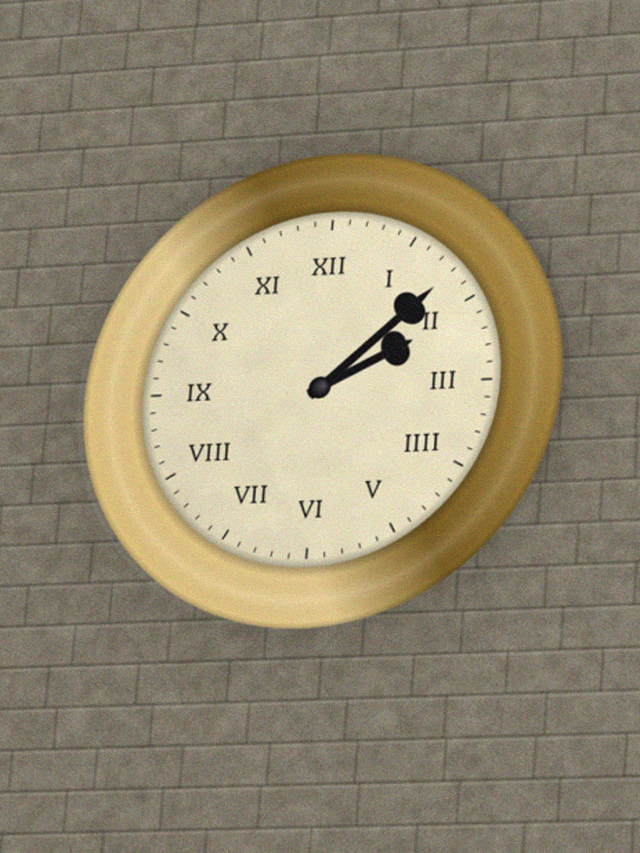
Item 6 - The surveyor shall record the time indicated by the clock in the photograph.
2:08
